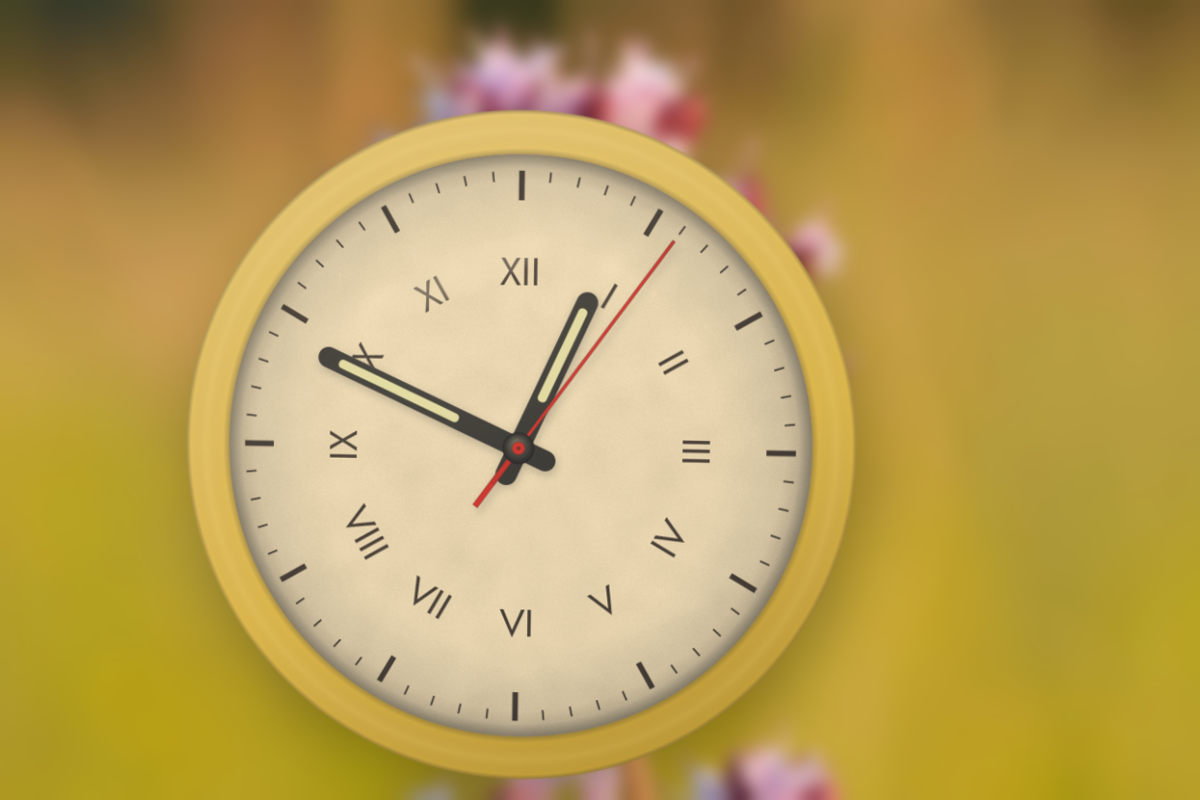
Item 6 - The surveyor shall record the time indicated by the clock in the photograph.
12:49:06
